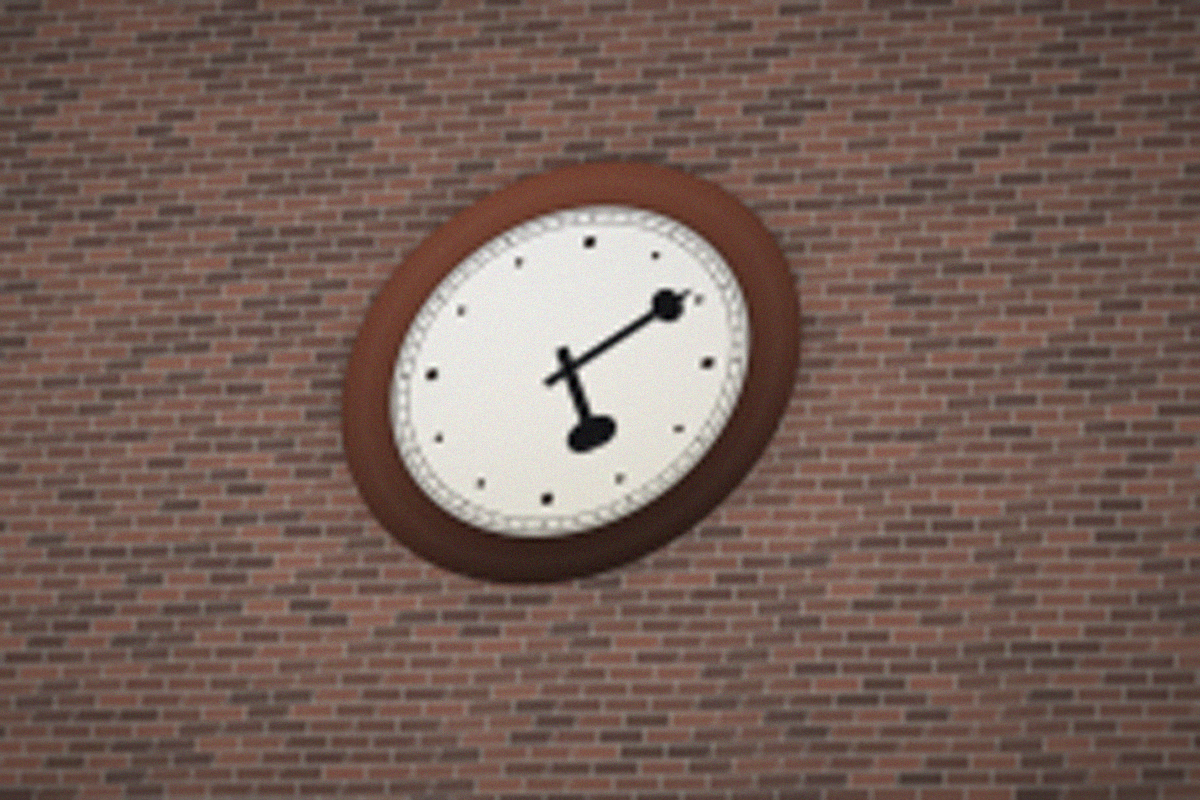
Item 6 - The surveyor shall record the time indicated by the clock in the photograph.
5:09
